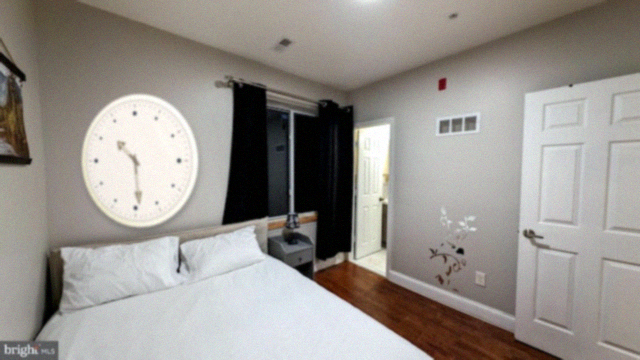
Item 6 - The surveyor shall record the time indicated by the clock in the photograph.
10:29
